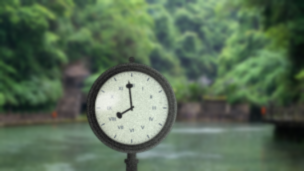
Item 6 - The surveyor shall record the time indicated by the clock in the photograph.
7:59
